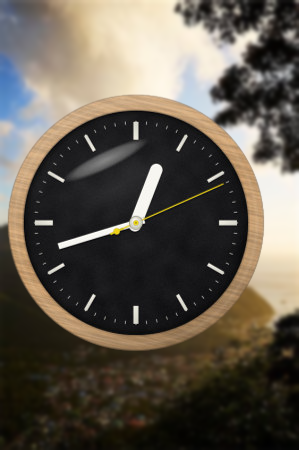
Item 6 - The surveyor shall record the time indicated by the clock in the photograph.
12:42:11
